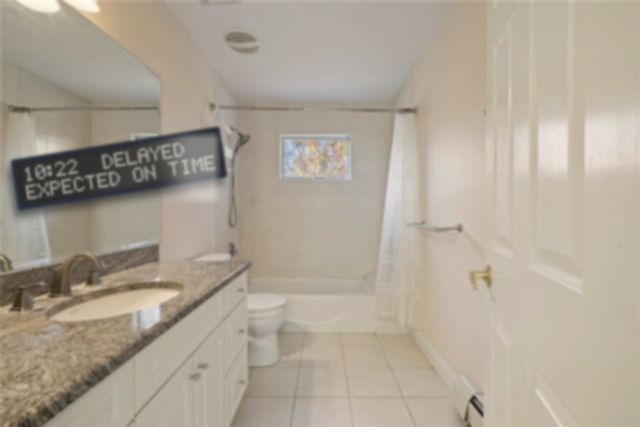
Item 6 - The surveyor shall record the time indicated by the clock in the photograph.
10:22
